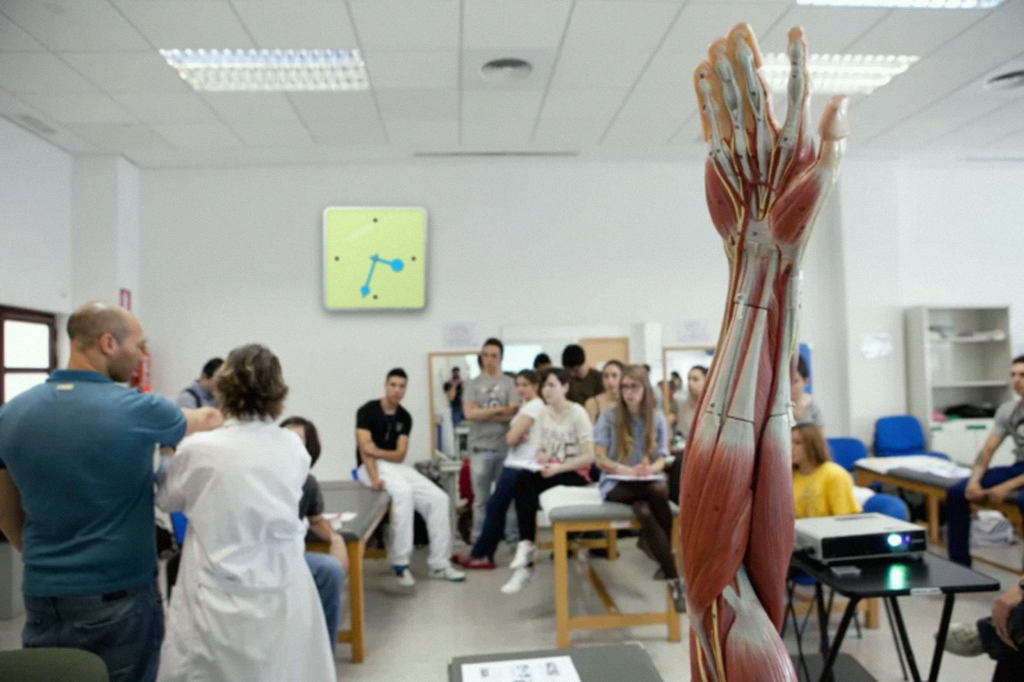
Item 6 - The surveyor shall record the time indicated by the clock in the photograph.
3:33
